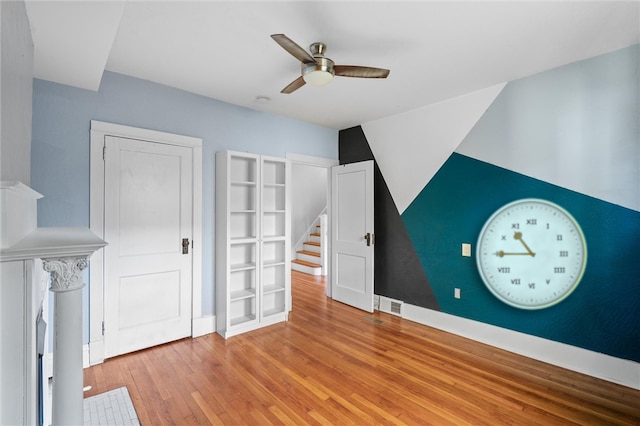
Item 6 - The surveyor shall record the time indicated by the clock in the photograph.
10:45
